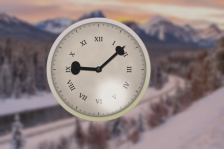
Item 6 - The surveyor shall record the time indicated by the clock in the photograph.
9:08
